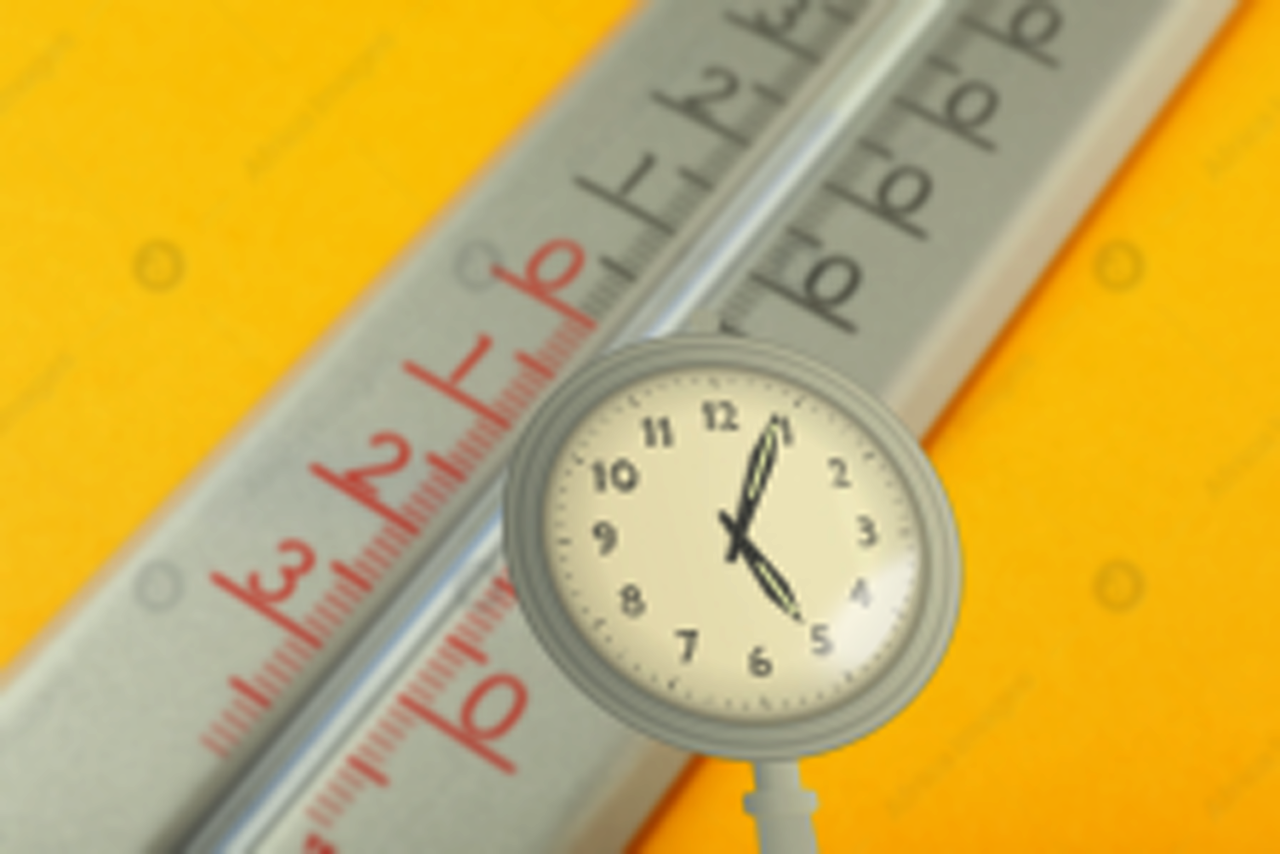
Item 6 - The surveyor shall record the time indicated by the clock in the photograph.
5:04
